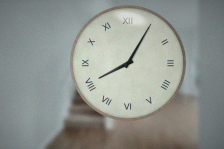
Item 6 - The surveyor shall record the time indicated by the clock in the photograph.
8:05
